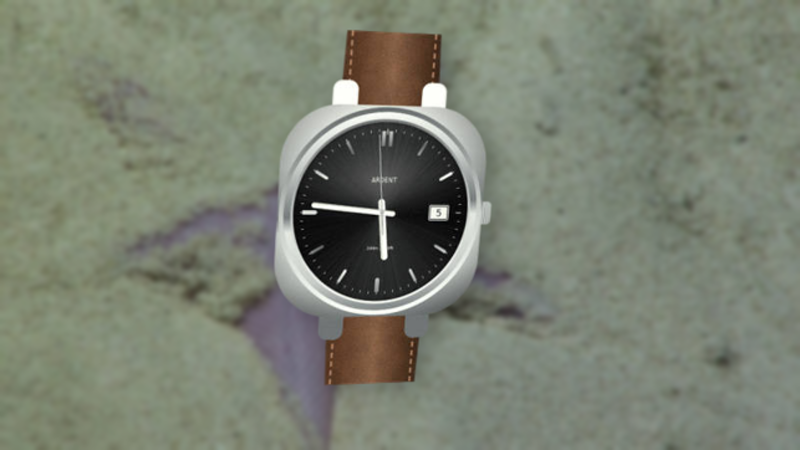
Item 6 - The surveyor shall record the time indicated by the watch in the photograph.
5:45:59
